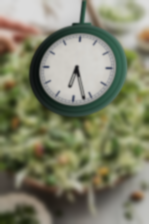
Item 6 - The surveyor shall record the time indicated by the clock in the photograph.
6:27
